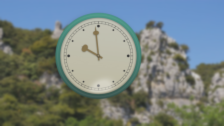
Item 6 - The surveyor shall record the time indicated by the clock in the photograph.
9:59
